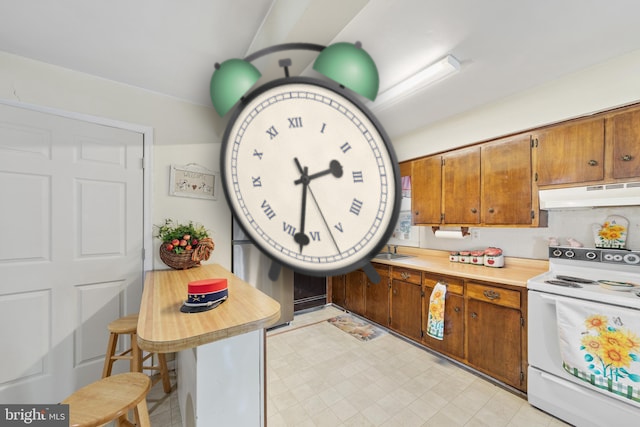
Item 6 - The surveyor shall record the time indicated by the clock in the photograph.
2:32:27
